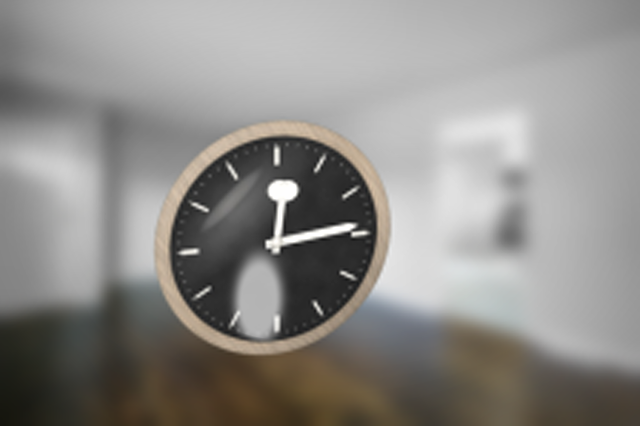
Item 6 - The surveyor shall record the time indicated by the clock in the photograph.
12:14
